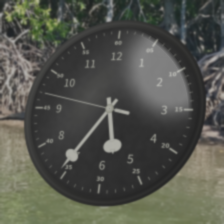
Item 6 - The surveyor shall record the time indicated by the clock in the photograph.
5:35:47
